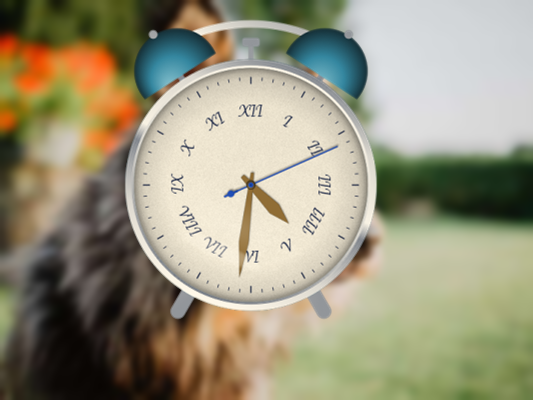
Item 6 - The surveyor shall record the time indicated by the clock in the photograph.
4:31:11
